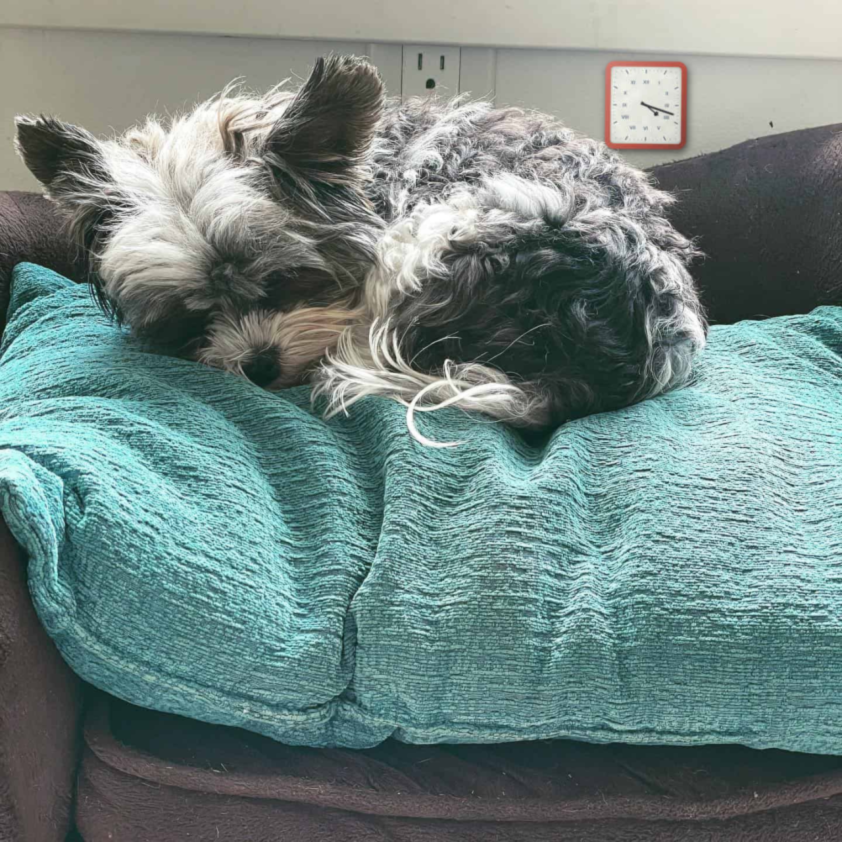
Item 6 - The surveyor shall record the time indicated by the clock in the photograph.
4:18
